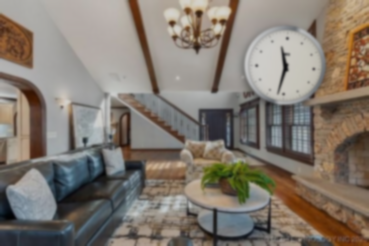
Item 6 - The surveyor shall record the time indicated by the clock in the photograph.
11:32
